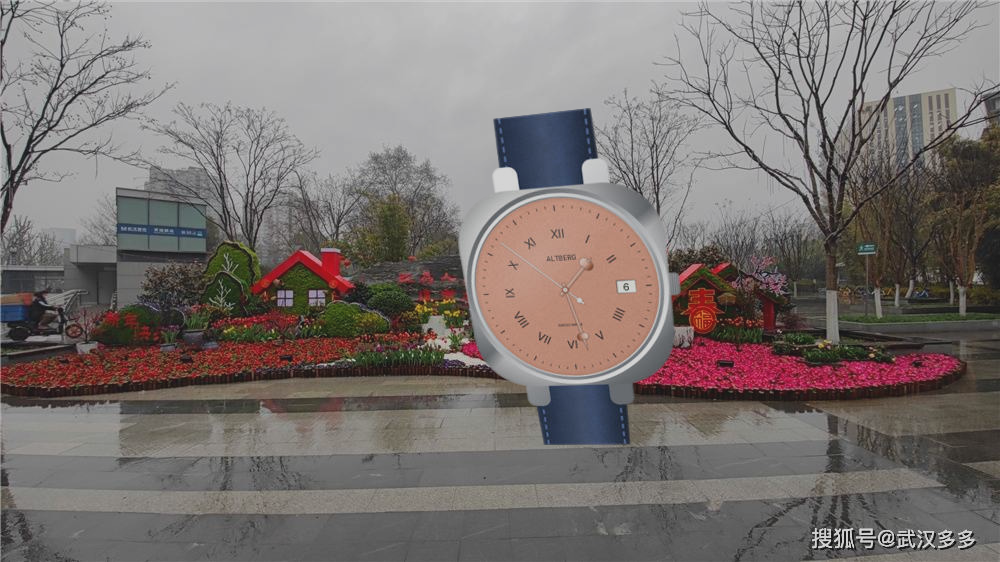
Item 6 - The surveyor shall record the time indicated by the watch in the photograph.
1:27:52
